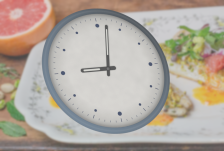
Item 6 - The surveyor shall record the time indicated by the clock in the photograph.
9:02
